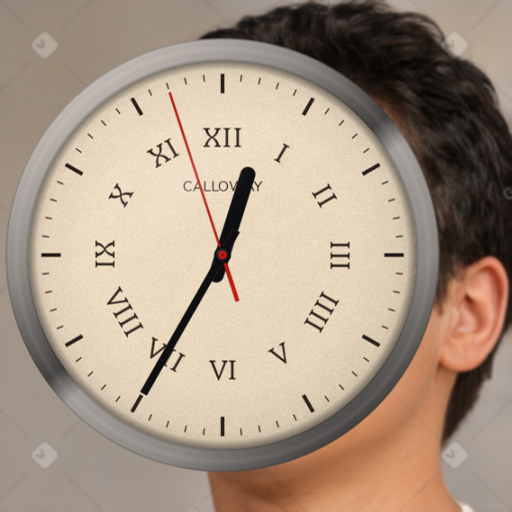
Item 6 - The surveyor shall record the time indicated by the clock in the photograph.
12:34:57
